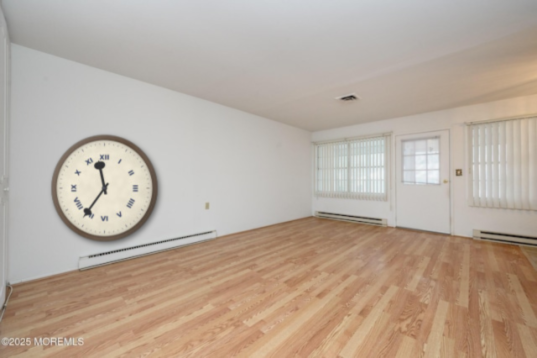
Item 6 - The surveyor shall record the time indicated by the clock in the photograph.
11:36
